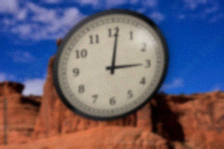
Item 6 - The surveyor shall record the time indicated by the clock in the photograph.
3:01
